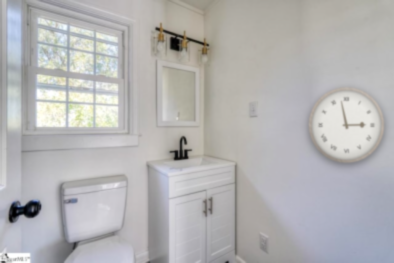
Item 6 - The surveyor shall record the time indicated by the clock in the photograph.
2:58
